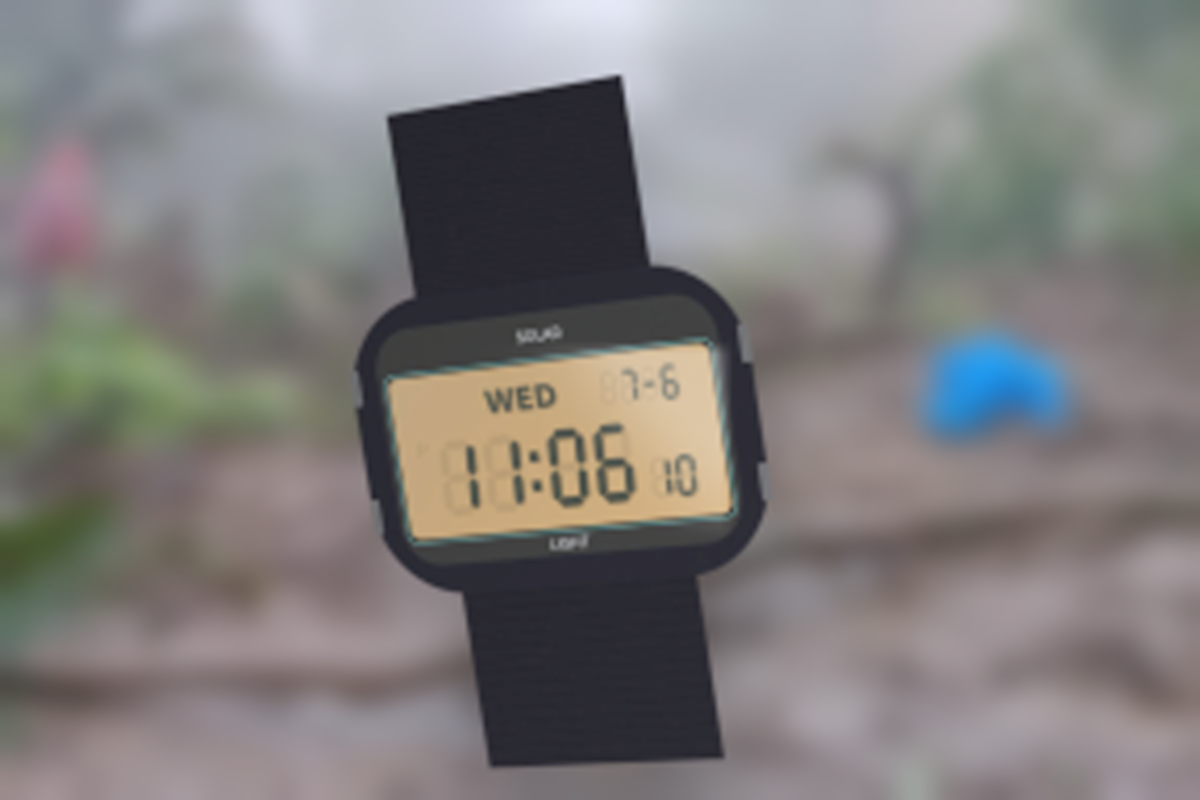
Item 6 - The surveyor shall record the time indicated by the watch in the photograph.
11:06:10
